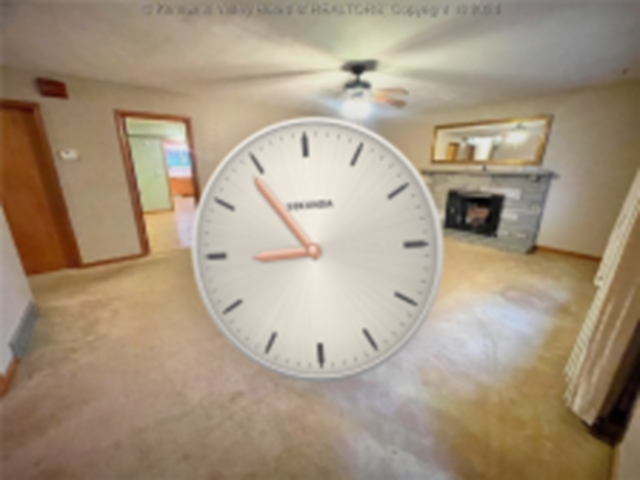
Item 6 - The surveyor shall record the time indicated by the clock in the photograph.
8:54
